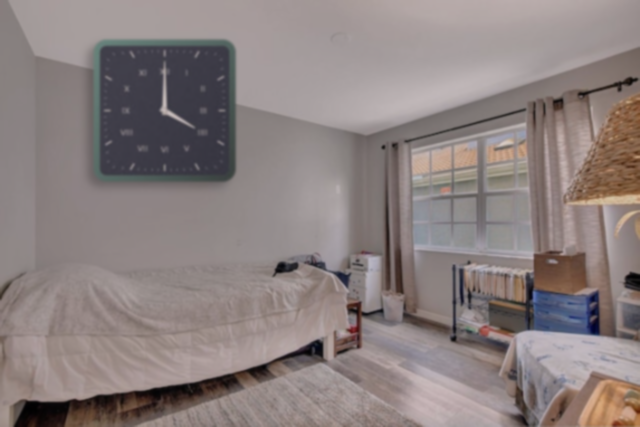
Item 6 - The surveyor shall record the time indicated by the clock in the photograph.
4:00
